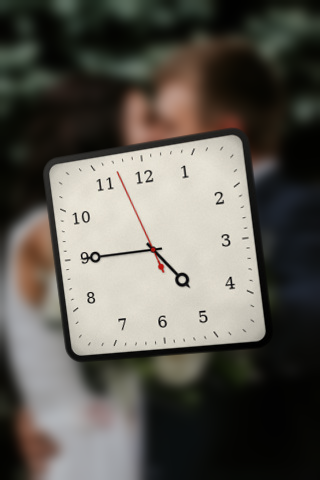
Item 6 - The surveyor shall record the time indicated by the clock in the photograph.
4:44:57
